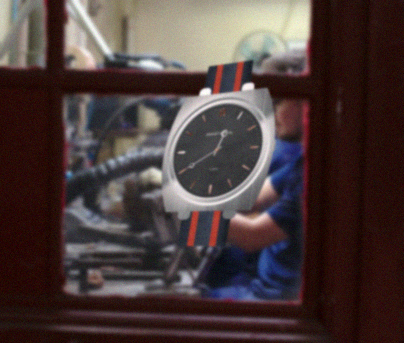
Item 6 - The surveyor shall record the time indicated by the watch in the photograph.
12:40
